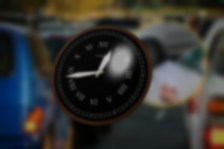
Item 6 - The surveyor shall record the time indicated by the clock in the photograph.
12:43
